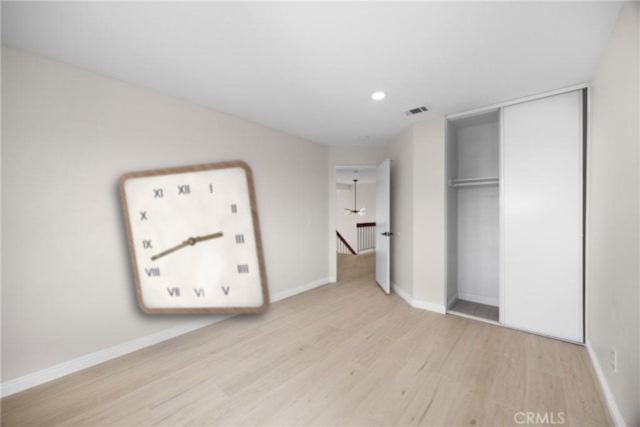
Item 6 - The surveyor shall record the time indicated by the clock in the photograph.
2:42
